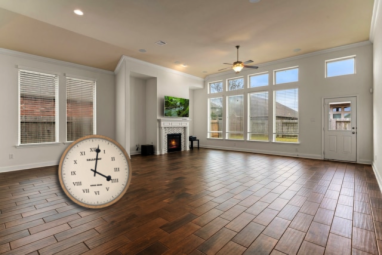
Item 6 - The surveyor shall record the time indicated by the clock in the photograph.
4:02
